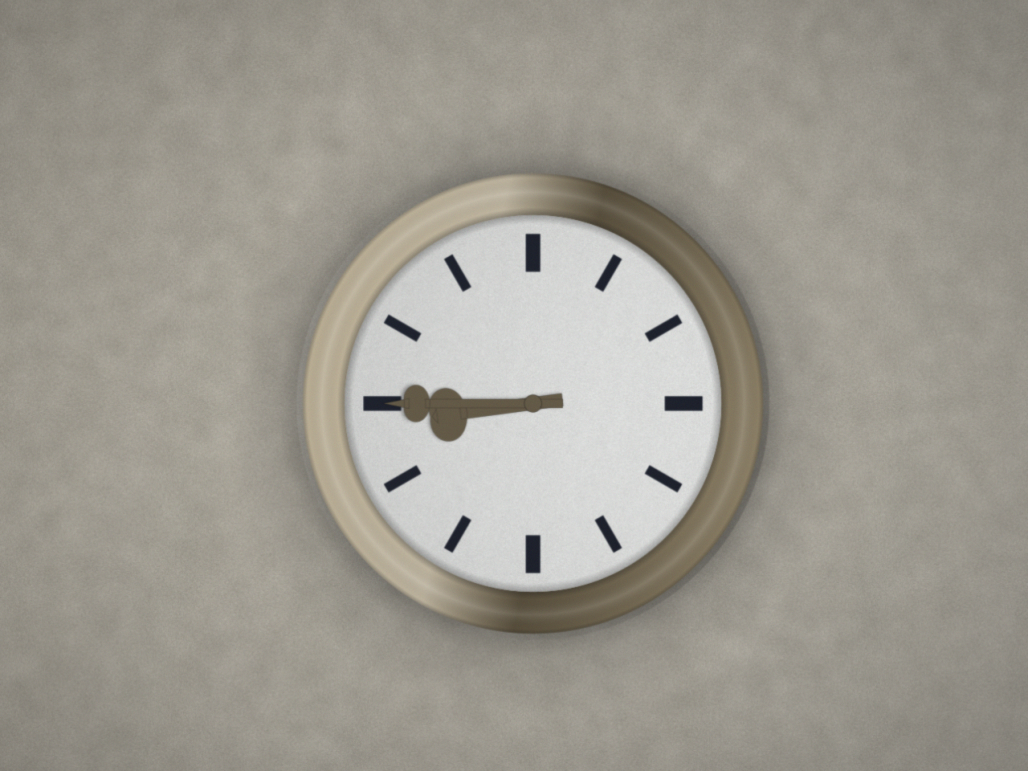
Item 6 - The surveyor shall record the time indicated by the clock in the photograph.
8:45
